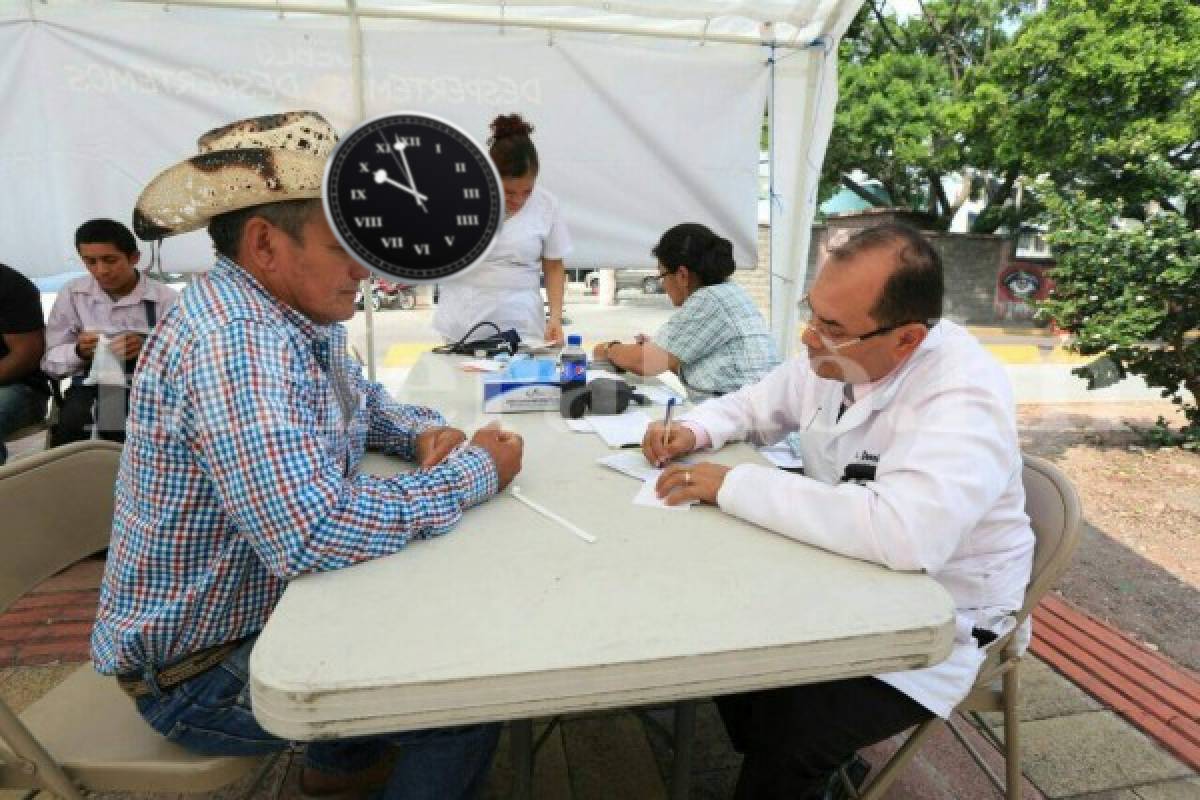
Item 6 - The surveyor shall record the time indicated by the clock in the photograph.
9:57:56
